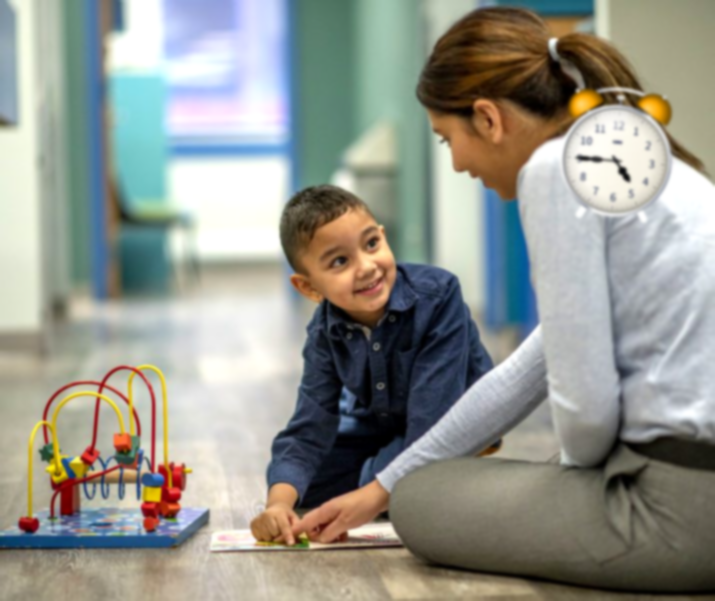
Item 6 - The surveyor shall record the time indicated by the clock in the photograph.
4:45
